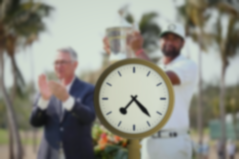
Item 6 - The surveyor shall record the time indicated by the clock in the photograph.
7:23
